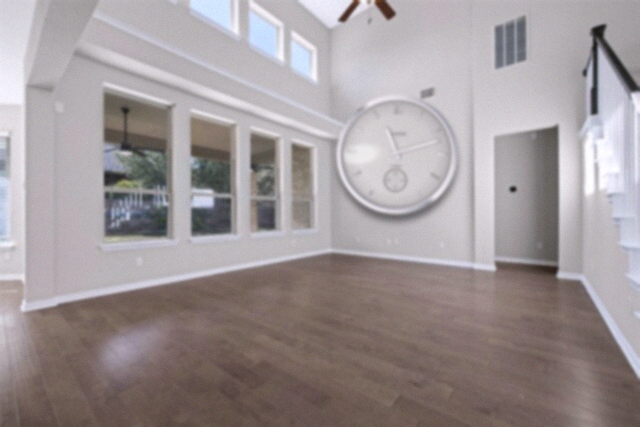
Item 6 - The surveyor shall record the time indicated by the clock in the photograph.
11:12
